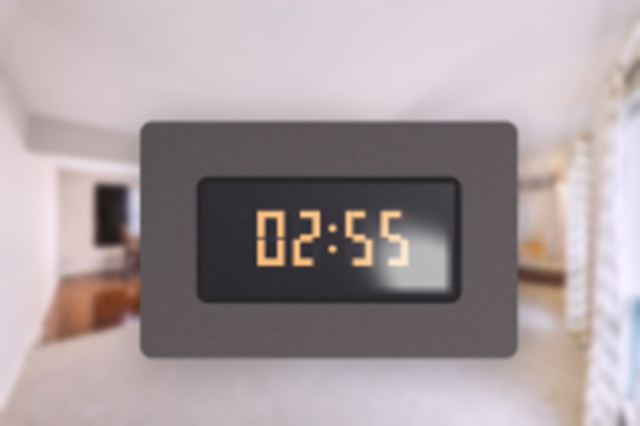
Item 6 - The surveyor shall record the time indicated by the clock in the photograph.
2:55
